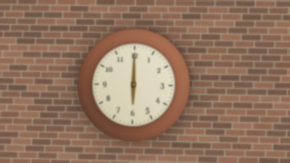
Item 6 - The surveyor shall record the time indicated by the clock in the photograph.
6:00
